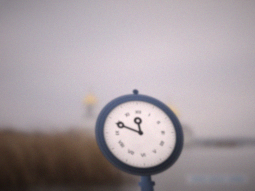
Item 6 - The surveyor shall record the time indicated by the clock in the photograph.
11:49
